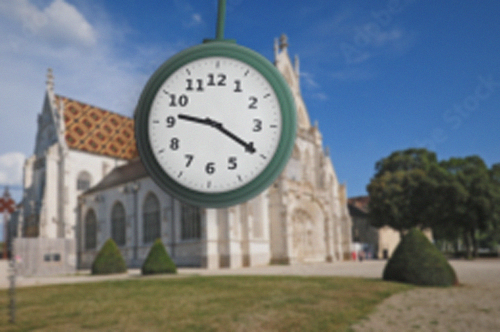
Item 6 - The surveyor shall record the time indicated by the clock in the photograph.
9:20
